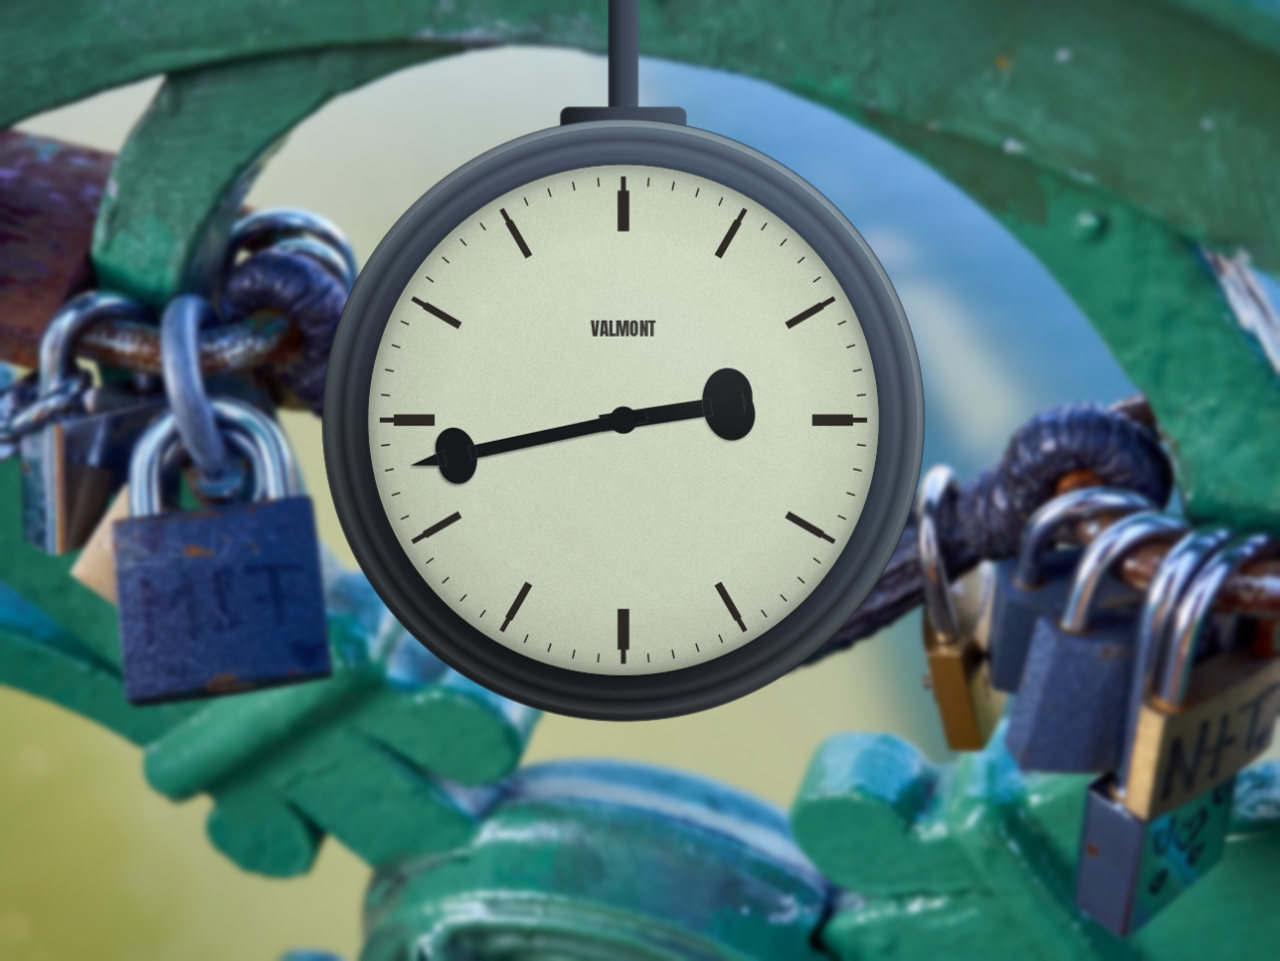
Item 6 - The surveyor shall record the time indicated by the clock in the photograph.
2:43
